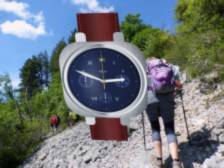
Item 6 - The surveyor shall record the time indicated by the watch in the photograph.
2:49
